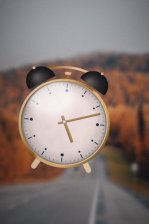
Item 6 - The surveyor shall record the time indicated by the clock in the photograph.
5:12
